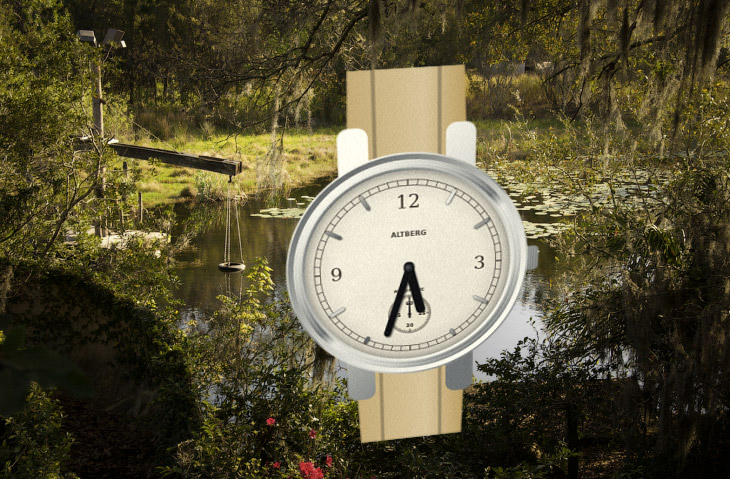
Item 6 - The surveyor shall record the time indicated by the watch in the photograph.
5:33
